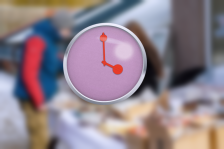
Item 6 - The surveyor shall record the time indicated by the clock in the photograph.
4:00
